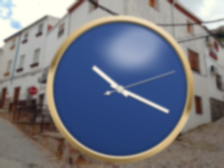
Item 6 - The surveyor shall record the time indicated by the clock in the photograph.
10:19:12
